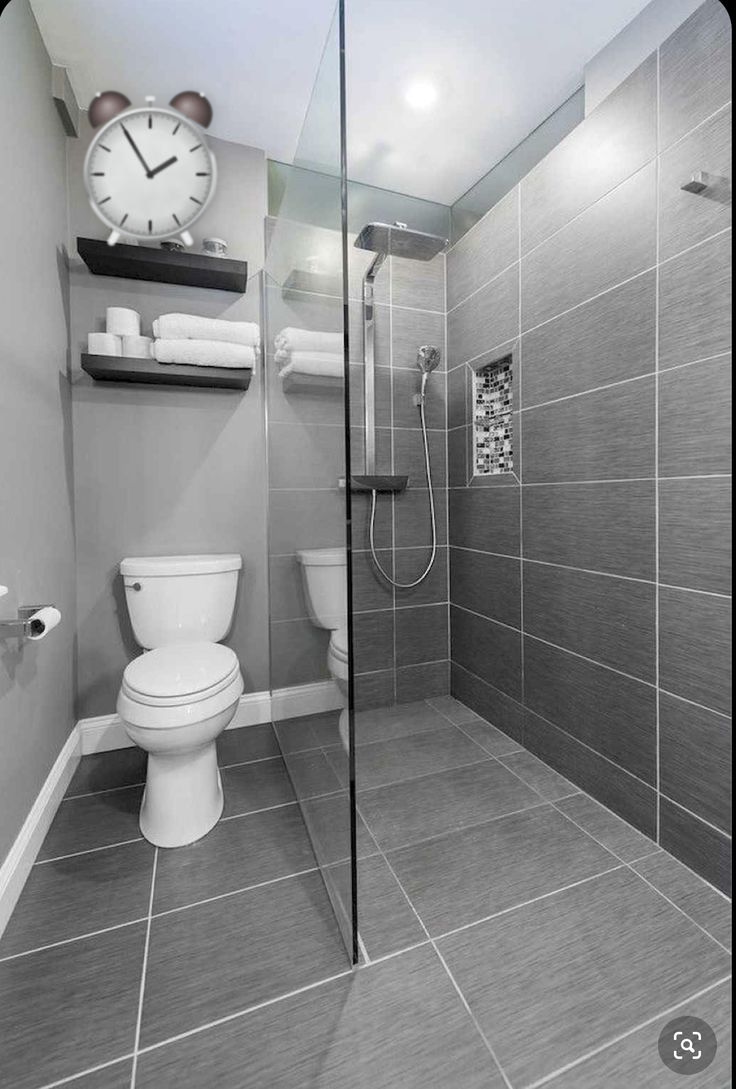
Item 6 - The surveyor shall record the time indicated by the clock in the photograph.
1:55
